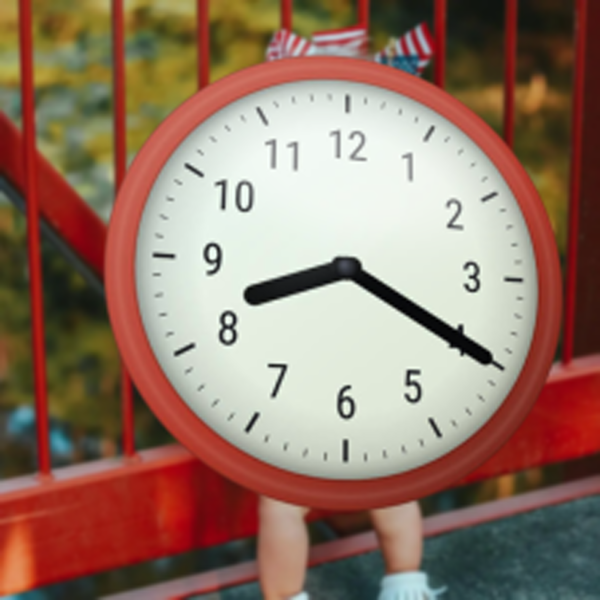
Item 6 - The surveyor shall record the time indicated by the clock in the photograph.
8:20
